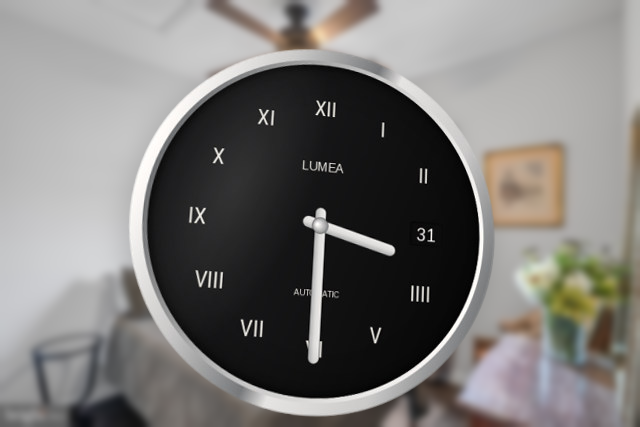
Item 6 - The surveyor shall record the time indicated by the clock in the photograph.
3:30
